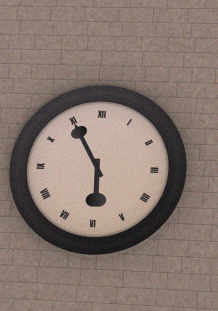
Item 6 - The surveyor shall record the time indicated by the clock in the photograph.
5:55
